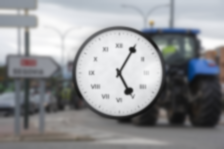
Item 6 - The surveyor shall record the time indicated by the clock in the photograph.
5:05
